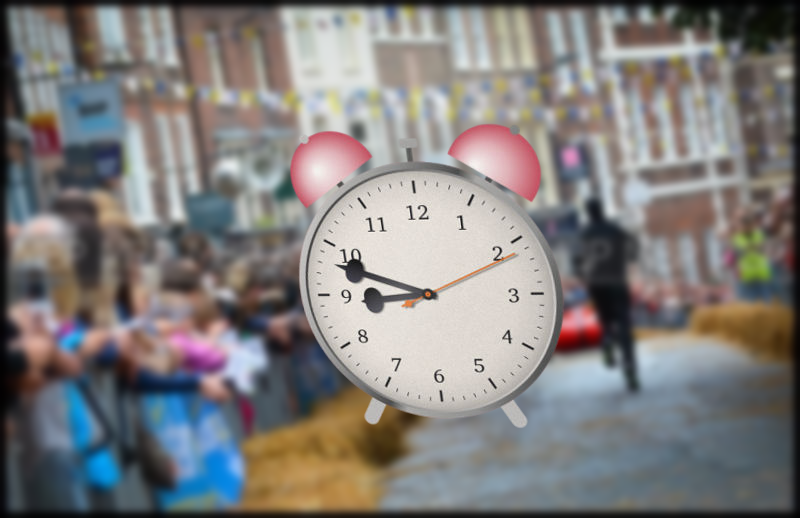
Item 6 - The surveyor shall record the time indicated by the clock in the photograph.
8:48:11
